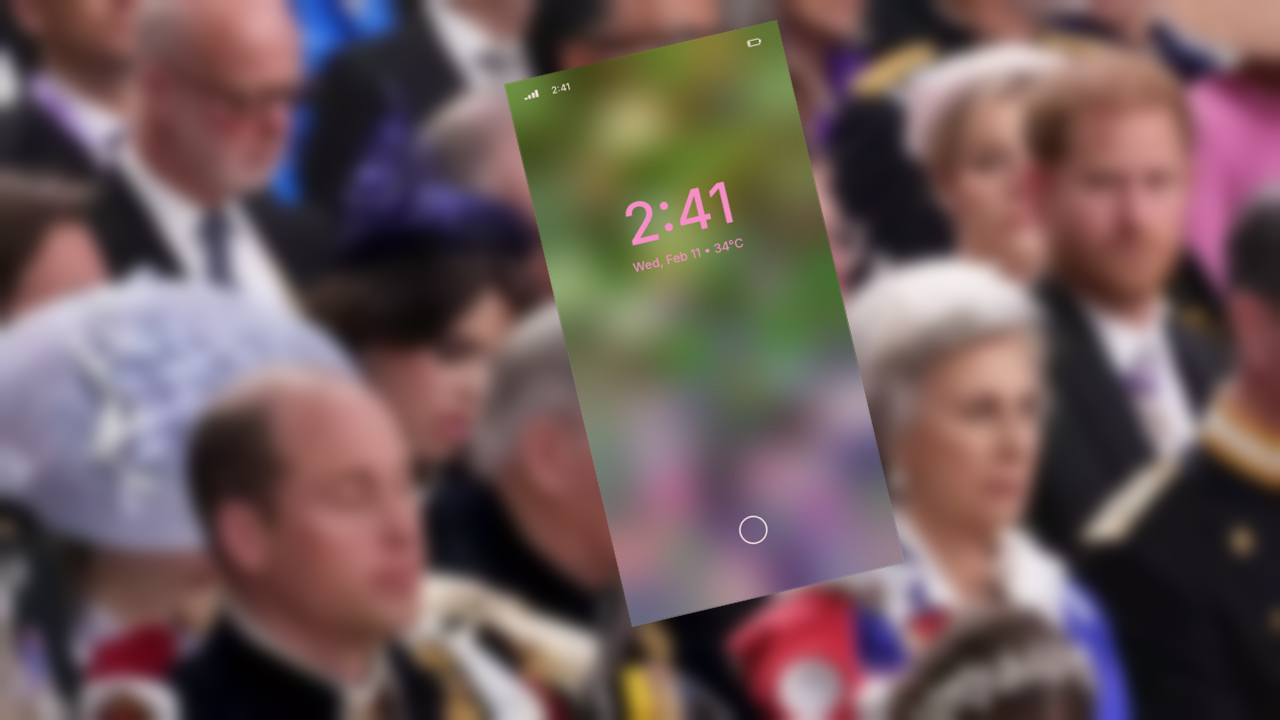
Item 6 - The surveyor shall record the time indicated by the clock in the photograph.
2:41
